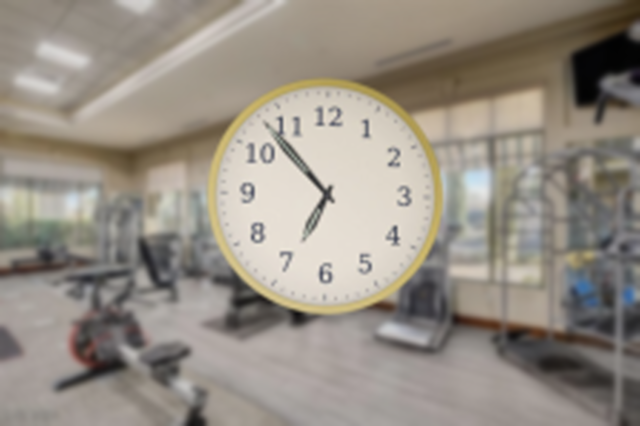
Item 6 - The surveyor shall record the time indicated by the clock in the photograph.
6:53
